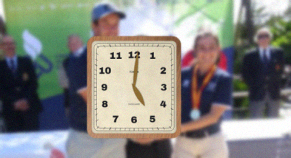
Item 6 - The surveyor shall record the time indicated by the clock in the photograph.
5:01
